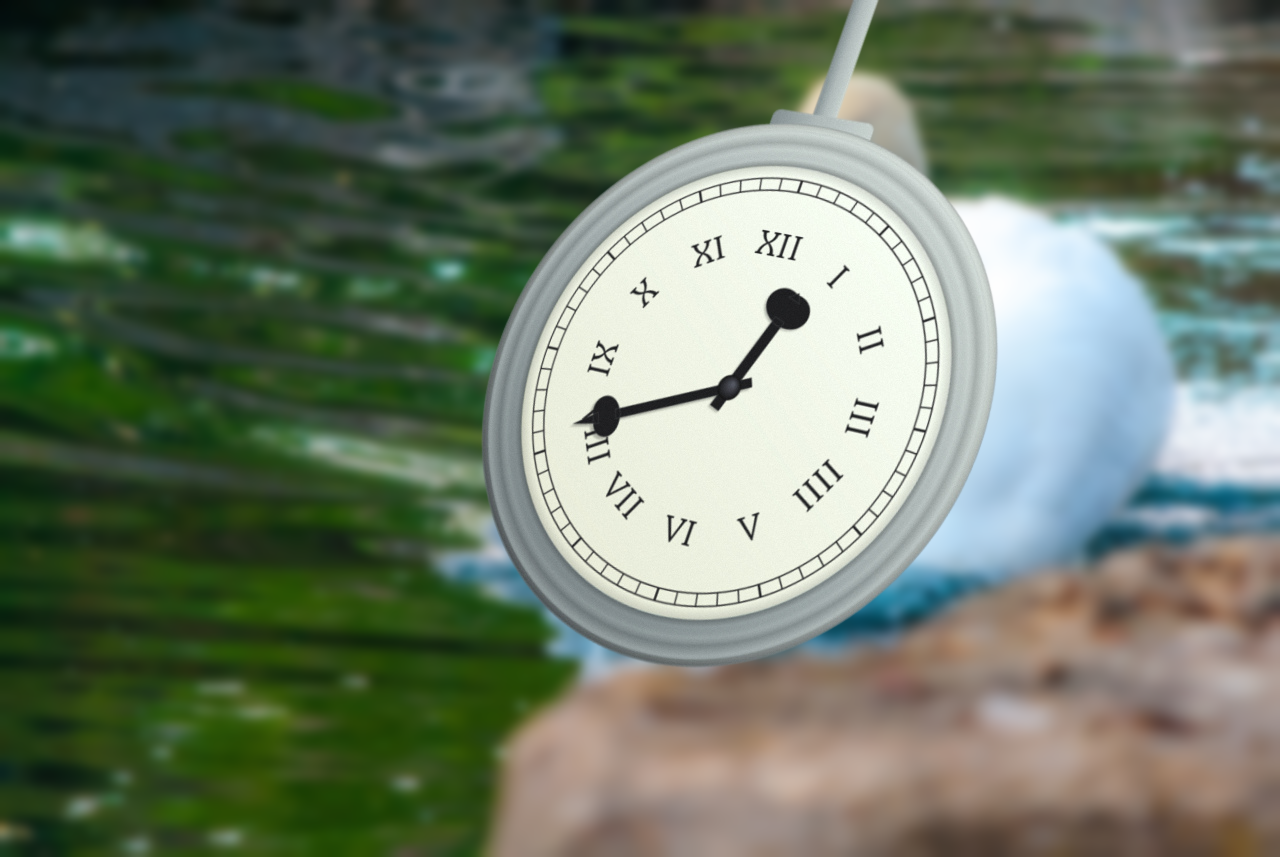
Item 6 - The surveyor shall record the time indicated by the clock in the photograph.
12:41
